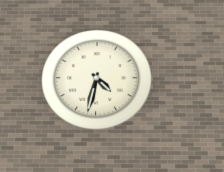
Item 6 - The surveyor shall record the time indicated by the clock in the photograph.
4:32
